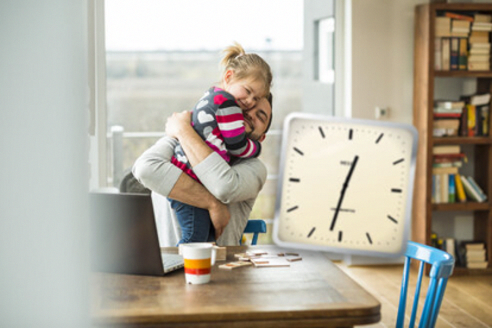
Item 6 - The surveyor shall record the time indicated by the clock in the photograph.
12:32
